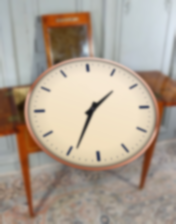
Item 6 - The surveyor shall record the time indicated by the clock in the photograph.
1:34
